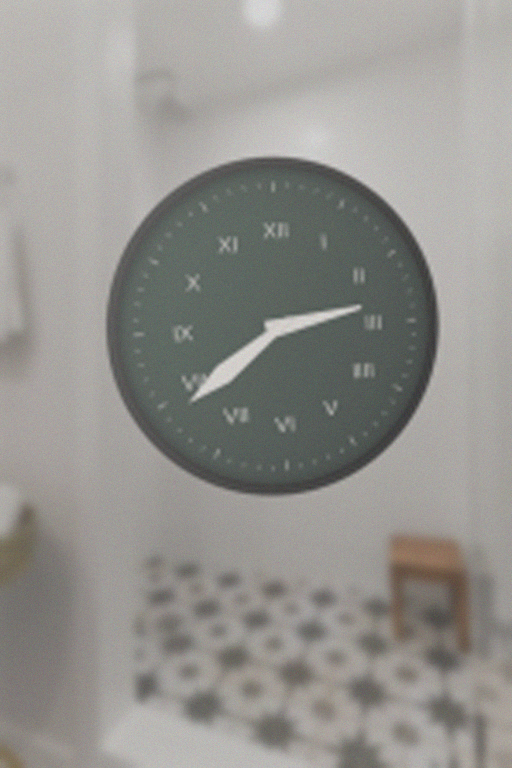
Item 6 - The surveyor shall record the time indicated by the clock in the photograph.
2:39
